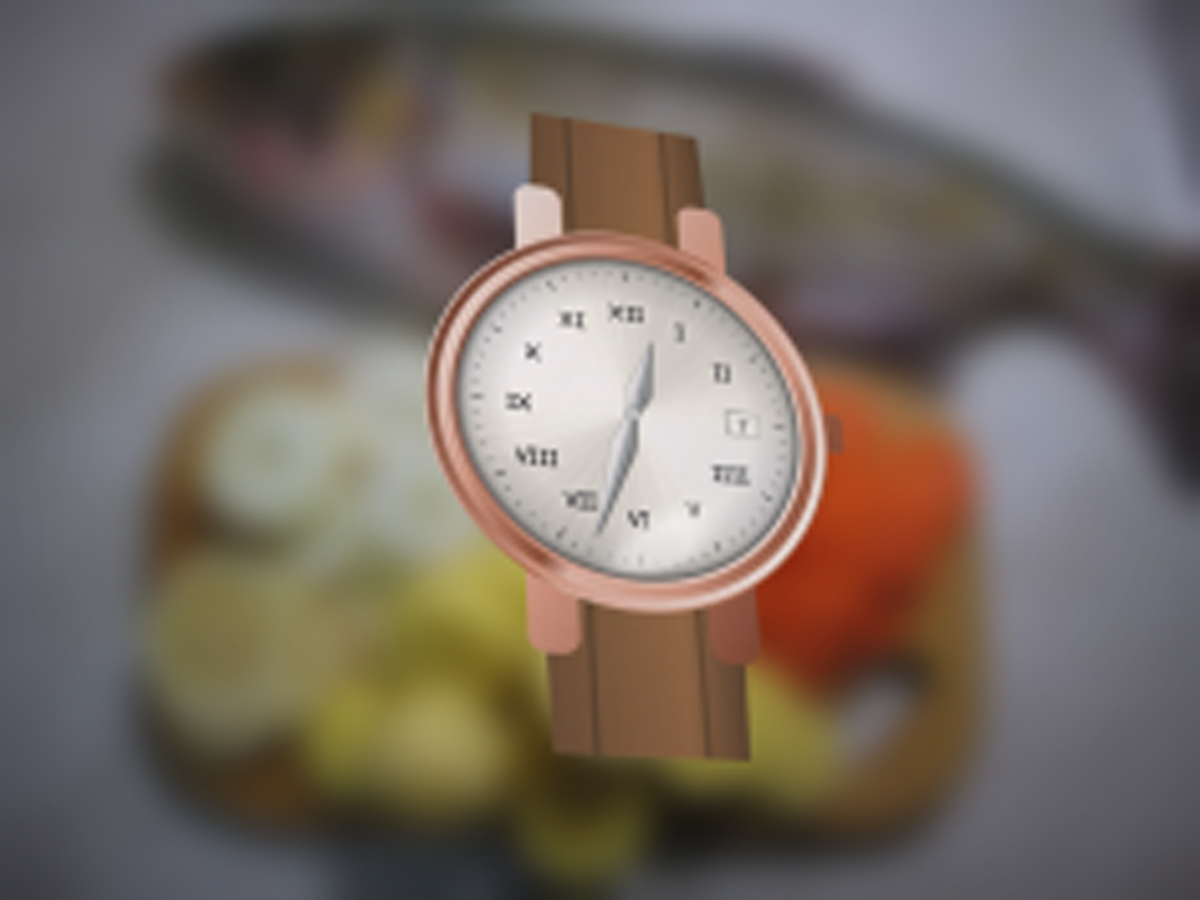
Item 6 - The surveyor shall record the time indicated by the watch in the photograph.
12:33
